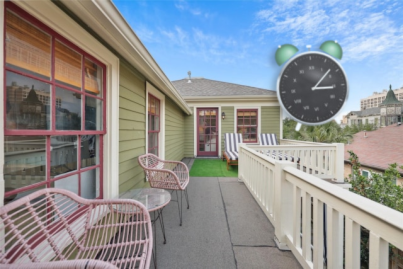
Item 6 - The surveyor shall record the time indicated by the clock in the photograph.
3:08
